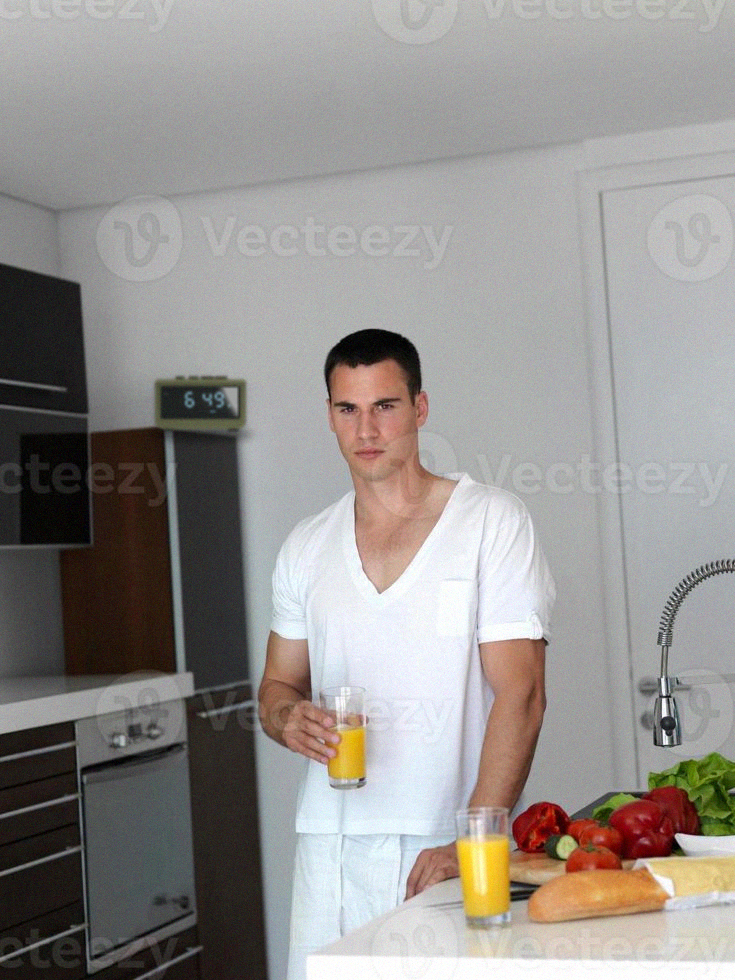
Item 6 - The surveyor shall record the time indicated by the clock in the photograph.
6:49
